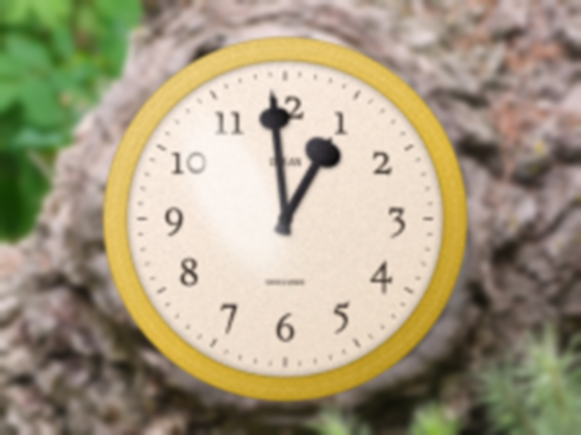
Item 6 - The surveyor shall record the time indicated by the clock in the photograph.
12:59
